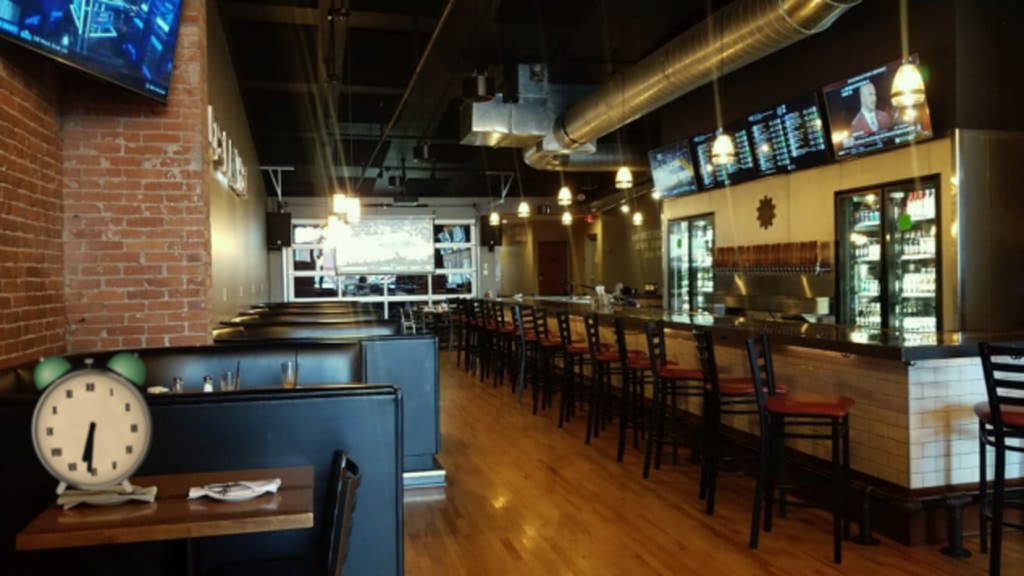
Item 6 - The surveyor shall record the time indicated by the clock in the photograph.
6:31
